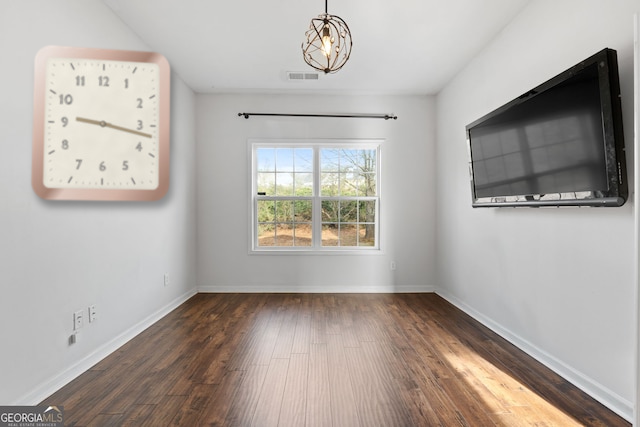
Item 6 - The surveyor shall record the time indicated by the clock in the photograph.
9:17
